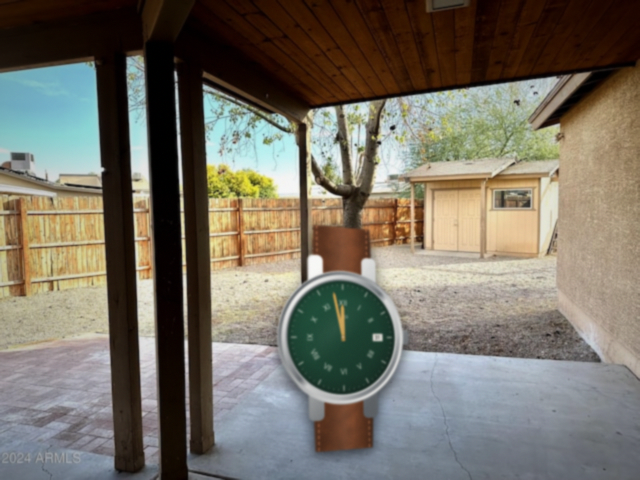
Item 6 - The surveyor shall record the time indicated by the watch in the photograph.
11:58
